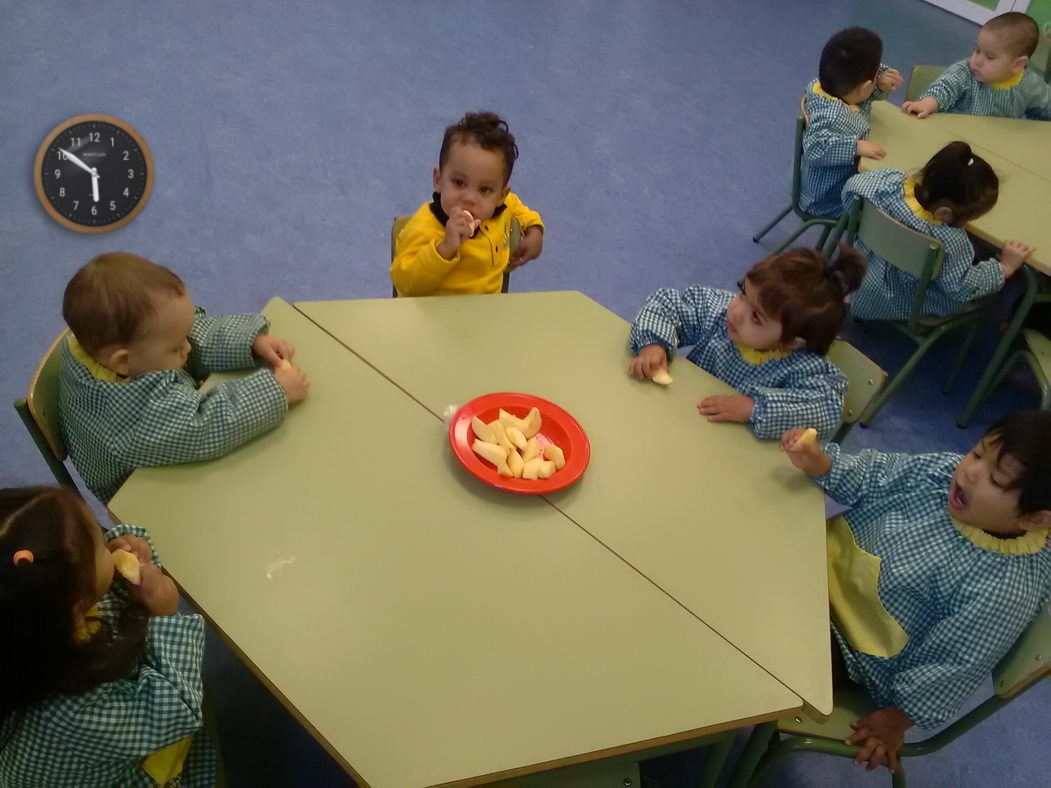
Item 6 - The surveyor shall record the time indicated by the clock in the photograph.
5:51
